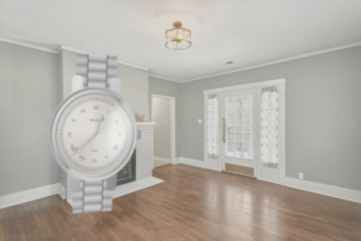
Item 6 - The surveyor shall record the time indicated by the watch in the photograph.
12:38
